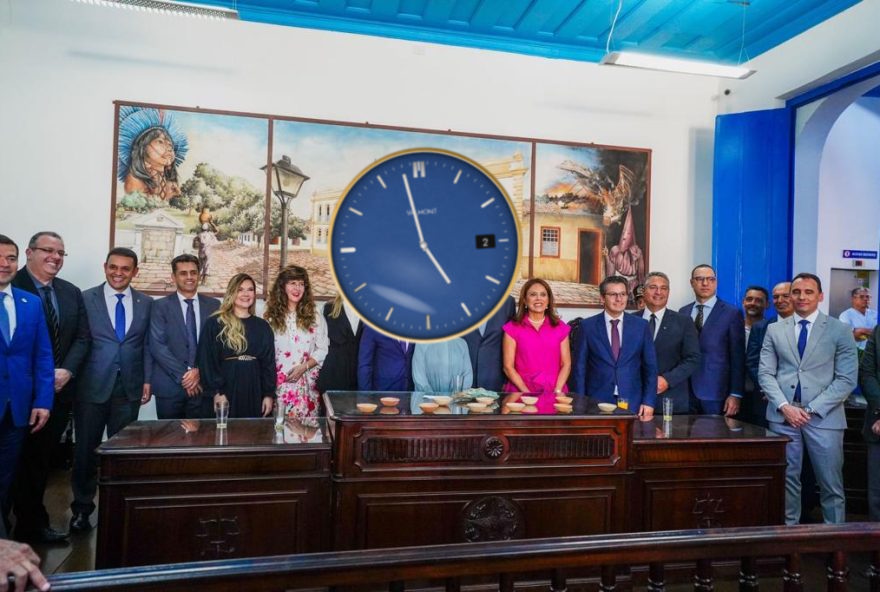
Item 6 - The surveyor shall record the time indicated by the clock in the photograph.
4:58
